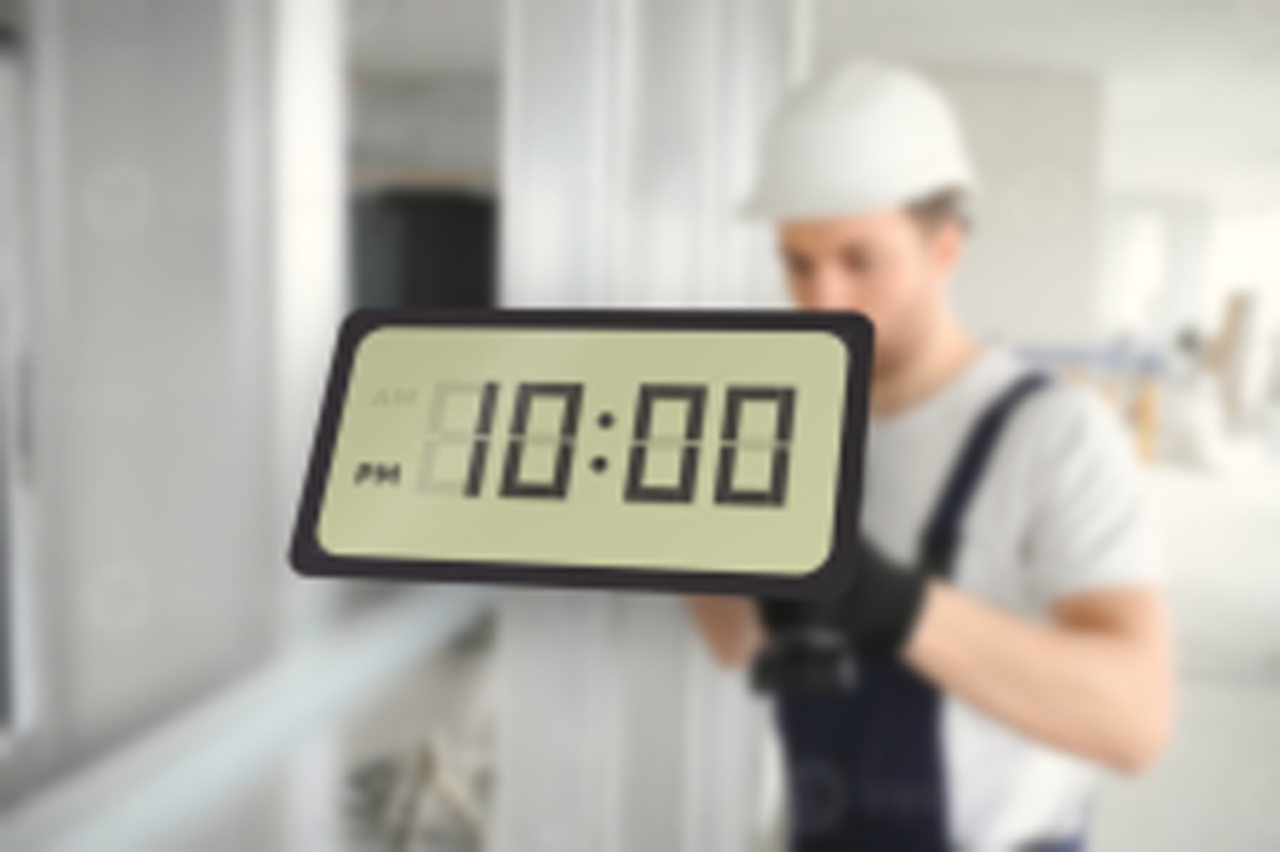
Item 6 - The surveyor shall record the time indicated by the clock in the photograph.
10:00
